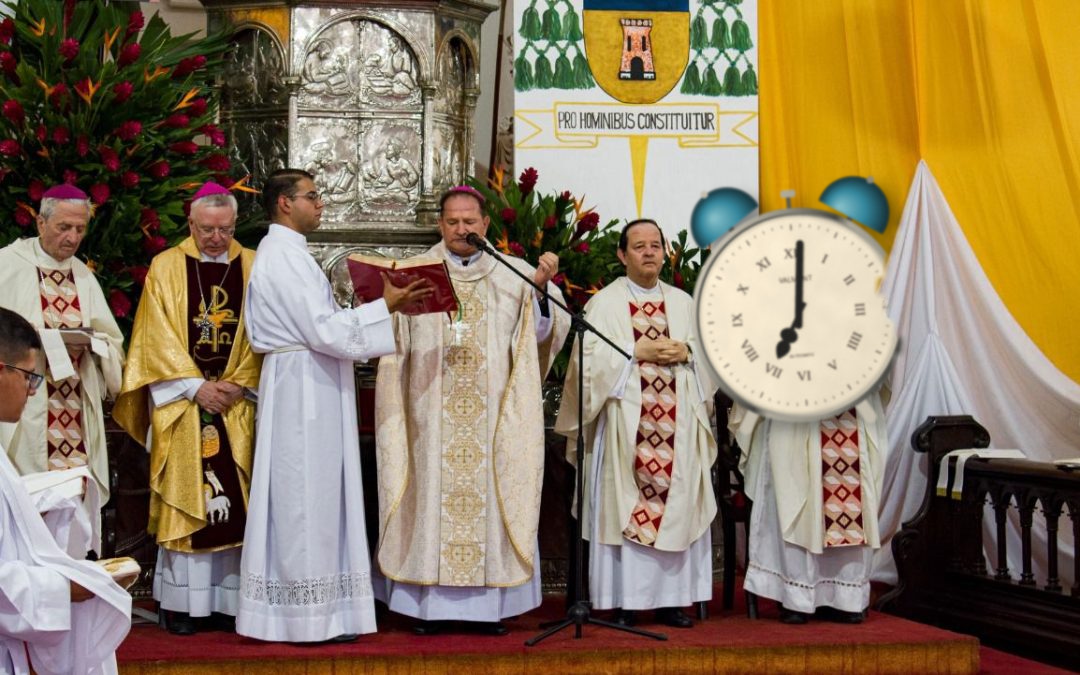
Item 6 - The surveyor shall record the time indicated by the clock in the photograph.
7:01
